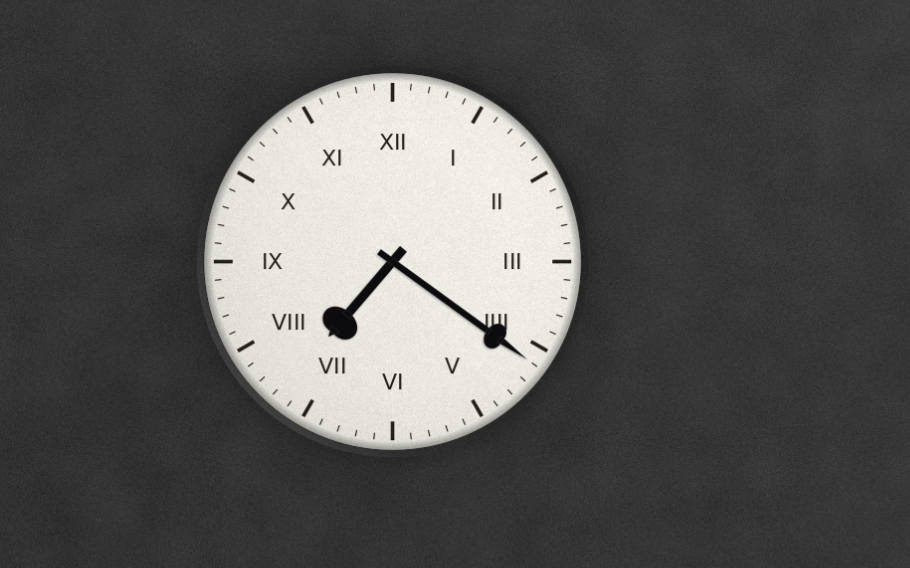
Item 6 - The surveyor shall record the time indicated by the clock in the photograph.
7:21
